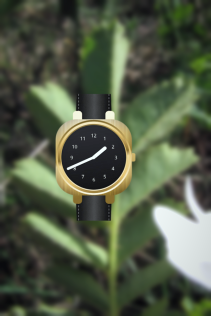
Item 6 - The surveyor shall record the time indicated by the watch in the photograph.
1:41
